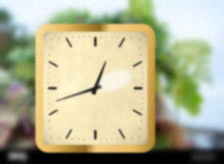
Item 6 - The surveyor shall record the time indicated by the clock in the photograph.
12:42
